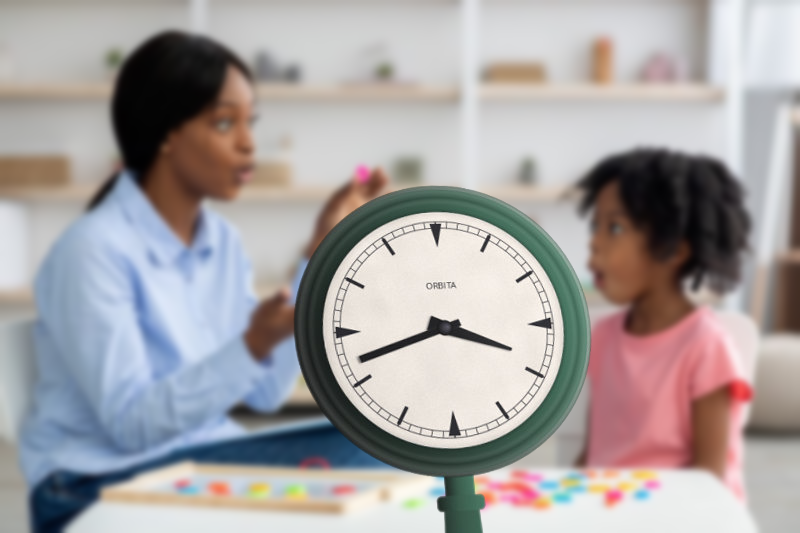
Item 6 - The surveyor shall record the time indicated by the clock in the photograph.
3:42
